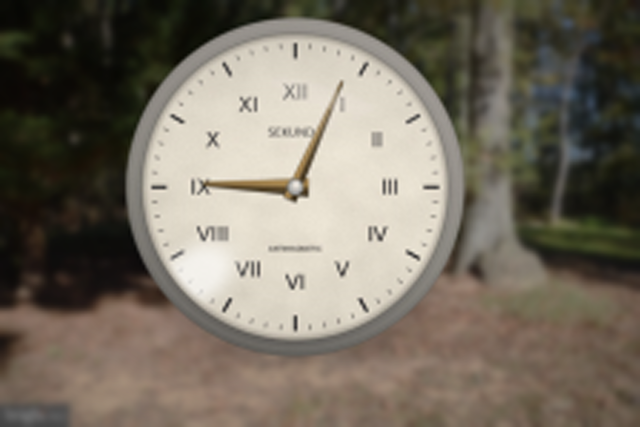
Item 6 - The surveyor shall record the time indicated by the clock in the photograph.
9:04
